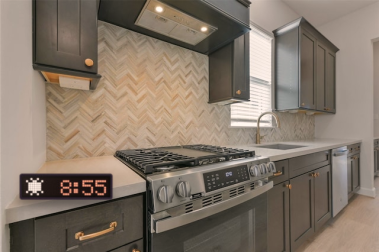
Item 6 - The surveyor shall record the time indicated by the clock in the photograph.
8:55
